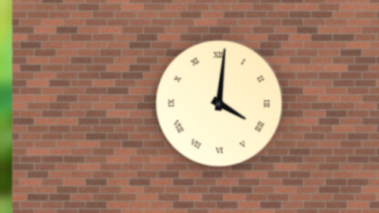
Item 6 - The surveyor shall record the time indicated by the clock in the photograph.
4:01
